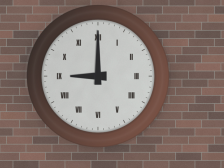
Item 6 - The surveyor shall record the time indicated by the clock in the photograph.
9:00
